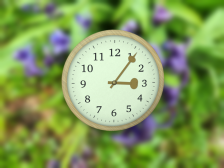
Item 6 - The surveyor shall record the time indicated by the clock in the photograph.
3:06
